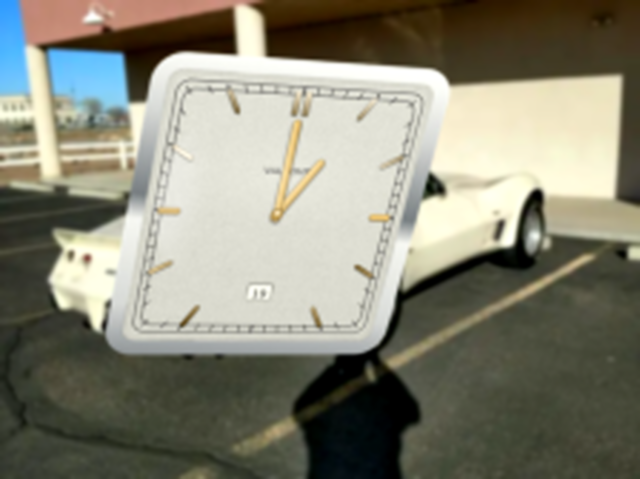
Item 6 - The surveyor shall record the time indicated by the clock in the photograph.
1:00
